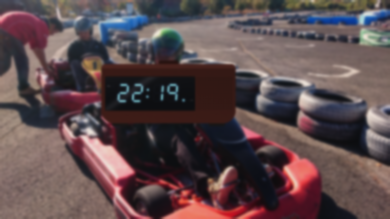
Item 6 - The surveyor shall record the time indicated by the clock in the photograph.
22:19
